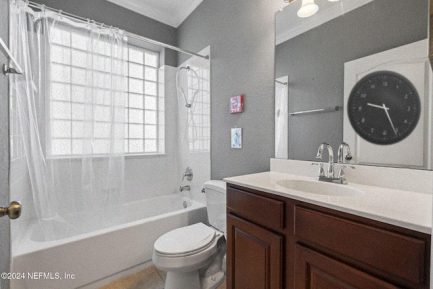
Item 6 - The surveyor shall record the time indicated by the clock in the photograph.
9:26
